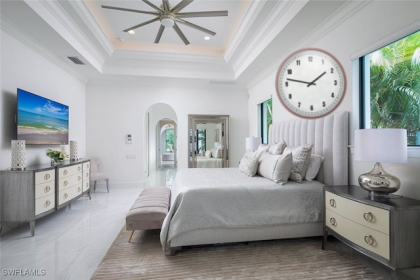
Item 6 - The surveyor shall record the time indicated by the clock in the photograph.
1:47
